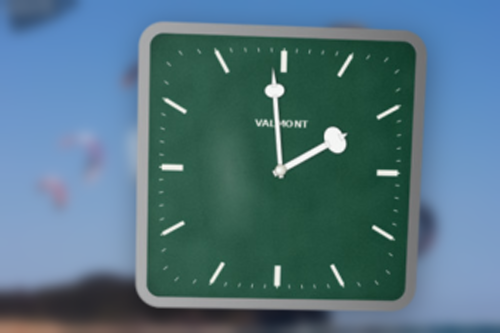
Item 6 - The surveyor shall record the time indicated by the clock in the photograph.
1:59
